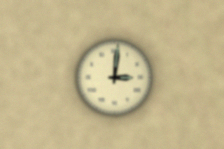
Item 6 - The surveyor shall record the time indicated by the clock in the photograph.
3:01
